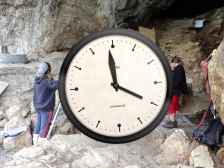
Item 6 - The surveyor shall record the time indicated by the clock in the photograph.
3:59
